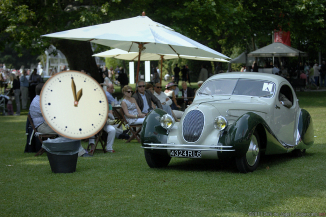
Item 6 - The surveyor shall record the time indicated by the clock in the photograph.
1:00
